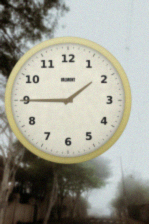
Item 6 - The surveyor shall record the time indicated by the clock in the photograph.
1:45
